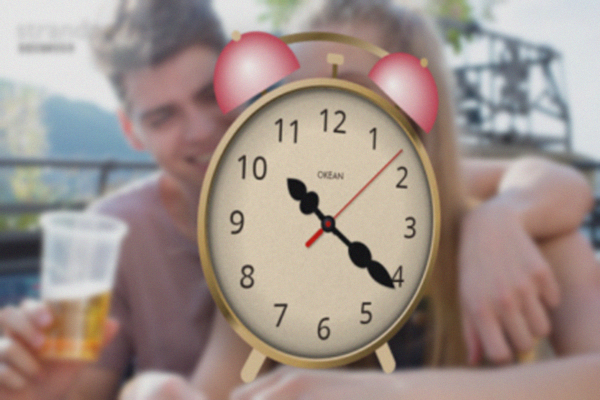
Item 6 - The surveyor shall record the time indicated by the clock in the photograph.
10:21:08
